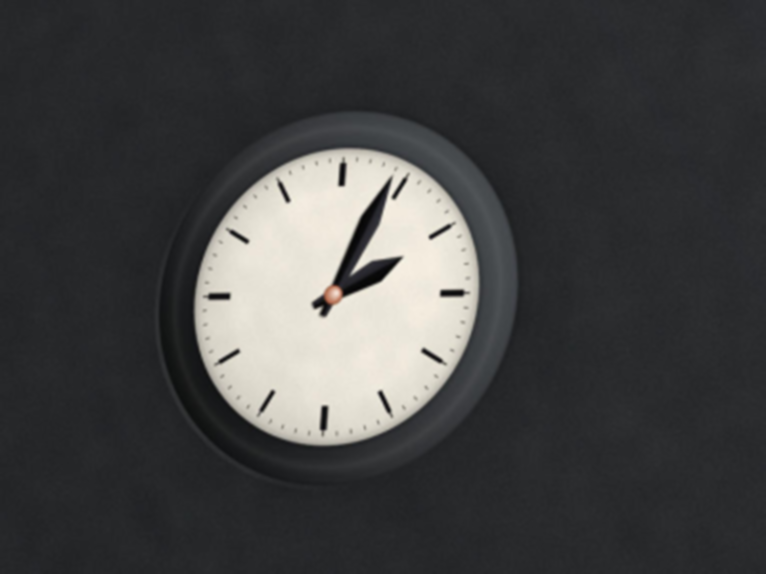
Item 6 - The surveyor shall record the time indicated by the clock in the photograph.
2:04
